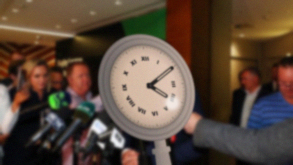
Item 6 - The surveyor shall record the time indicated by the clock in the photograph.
4:10
